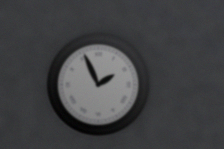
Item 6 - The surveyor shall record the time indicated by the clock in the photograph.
1:56
